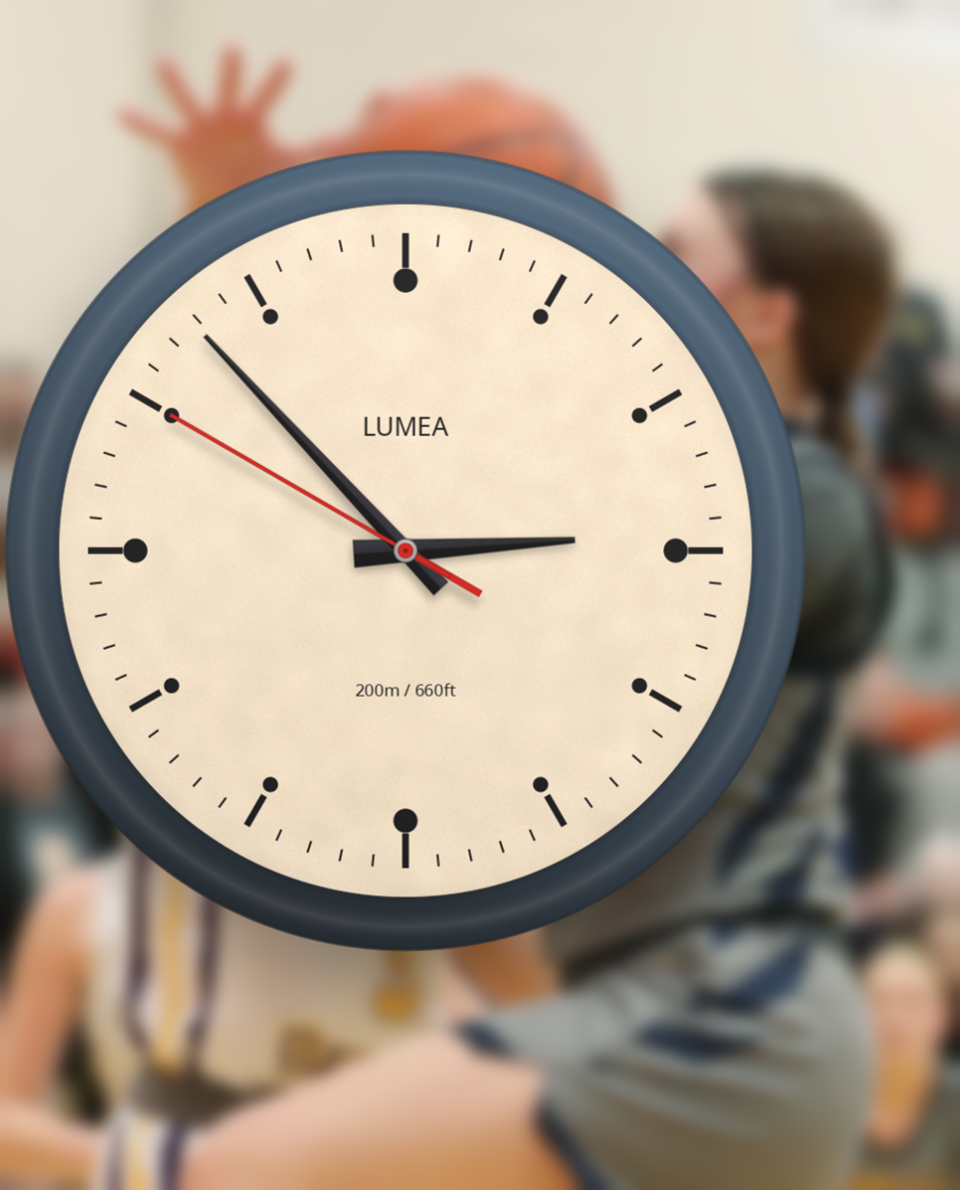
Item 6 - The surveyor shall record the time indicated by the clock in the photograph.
2:52:50
